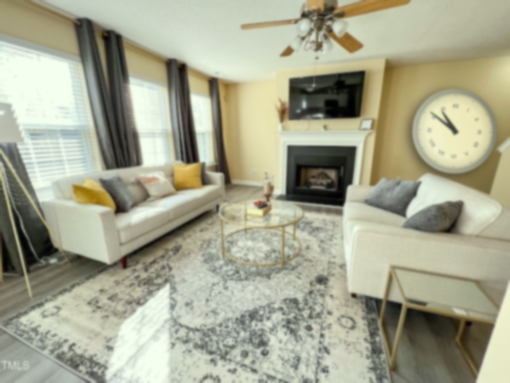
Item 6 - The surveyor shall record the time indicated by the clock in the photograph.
10:51
